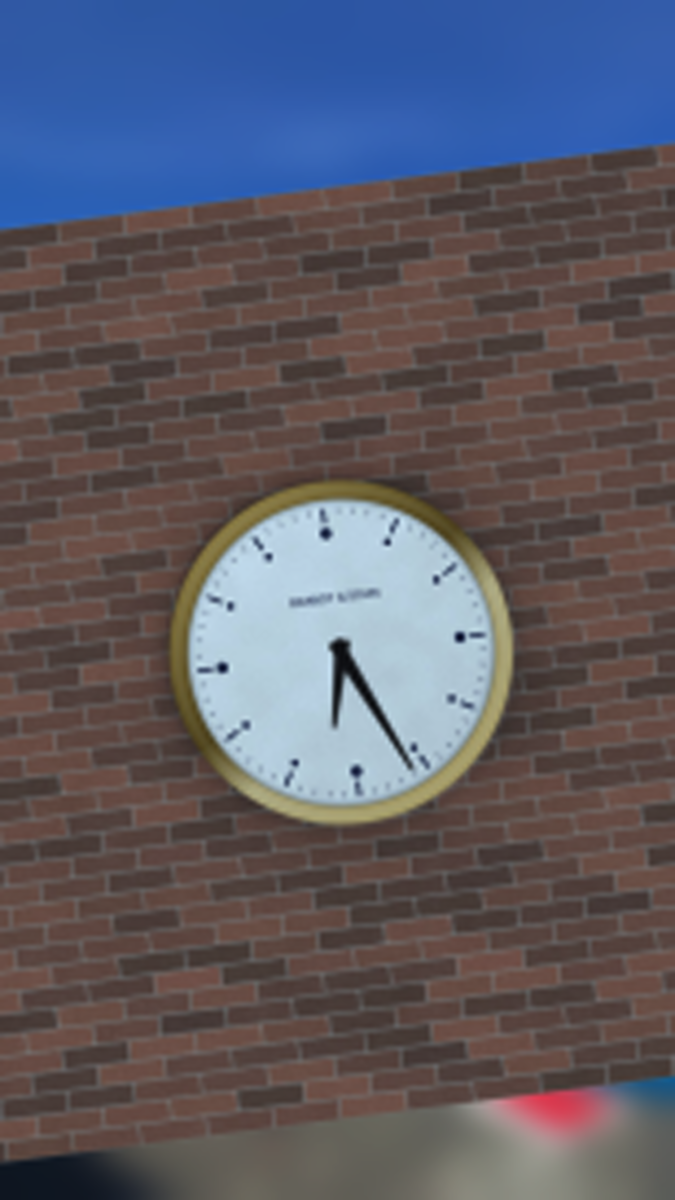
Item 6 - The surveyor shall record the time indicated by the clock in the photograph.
6:26
